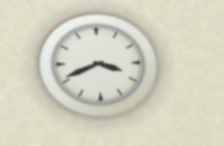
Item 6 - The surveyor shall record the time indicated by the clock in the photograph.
3:41
